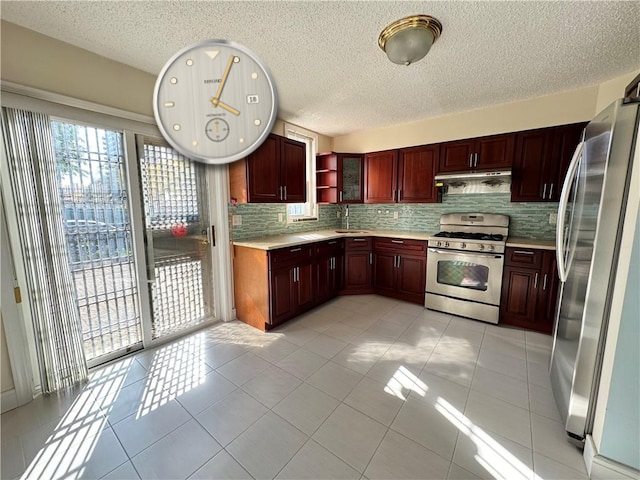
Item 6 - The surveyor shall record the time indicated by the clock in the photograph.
4:04
